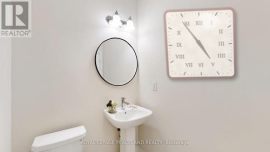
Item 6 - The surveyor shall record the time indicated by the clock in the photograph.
4:54
